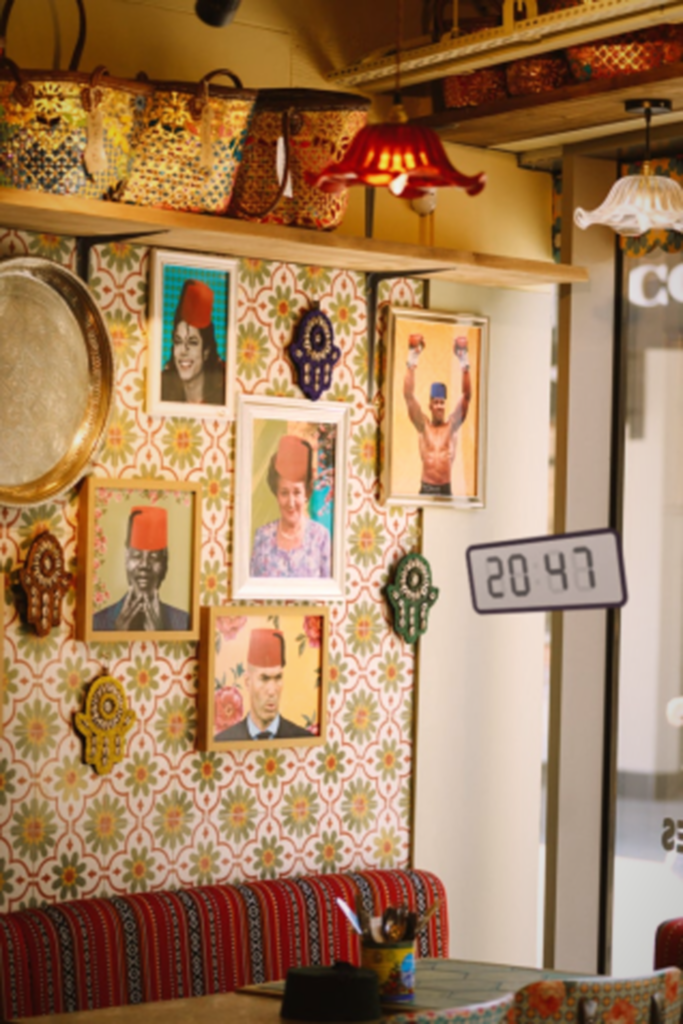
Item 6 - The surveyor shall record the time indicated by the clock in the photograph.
20:47
